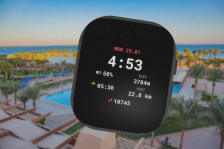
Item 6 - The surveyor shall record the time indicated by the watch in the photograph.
4:53
